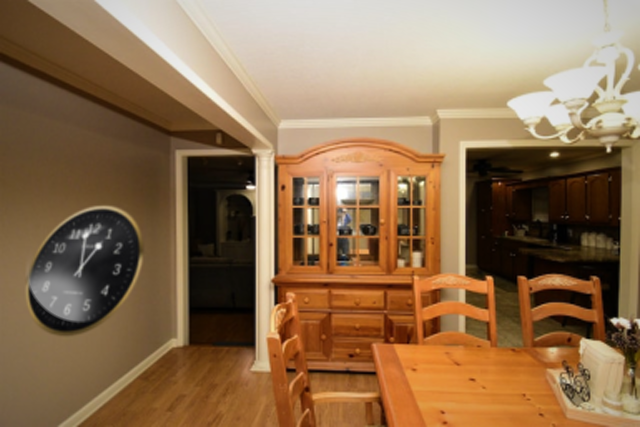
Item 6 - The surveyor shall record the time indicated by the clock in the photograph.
12:58
